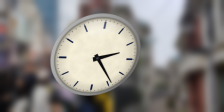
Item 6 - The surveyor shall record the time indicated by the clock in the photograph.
2:24
